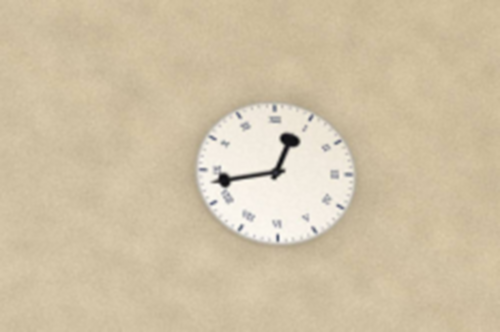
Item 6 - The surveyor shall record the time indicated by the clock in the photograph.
12:43
